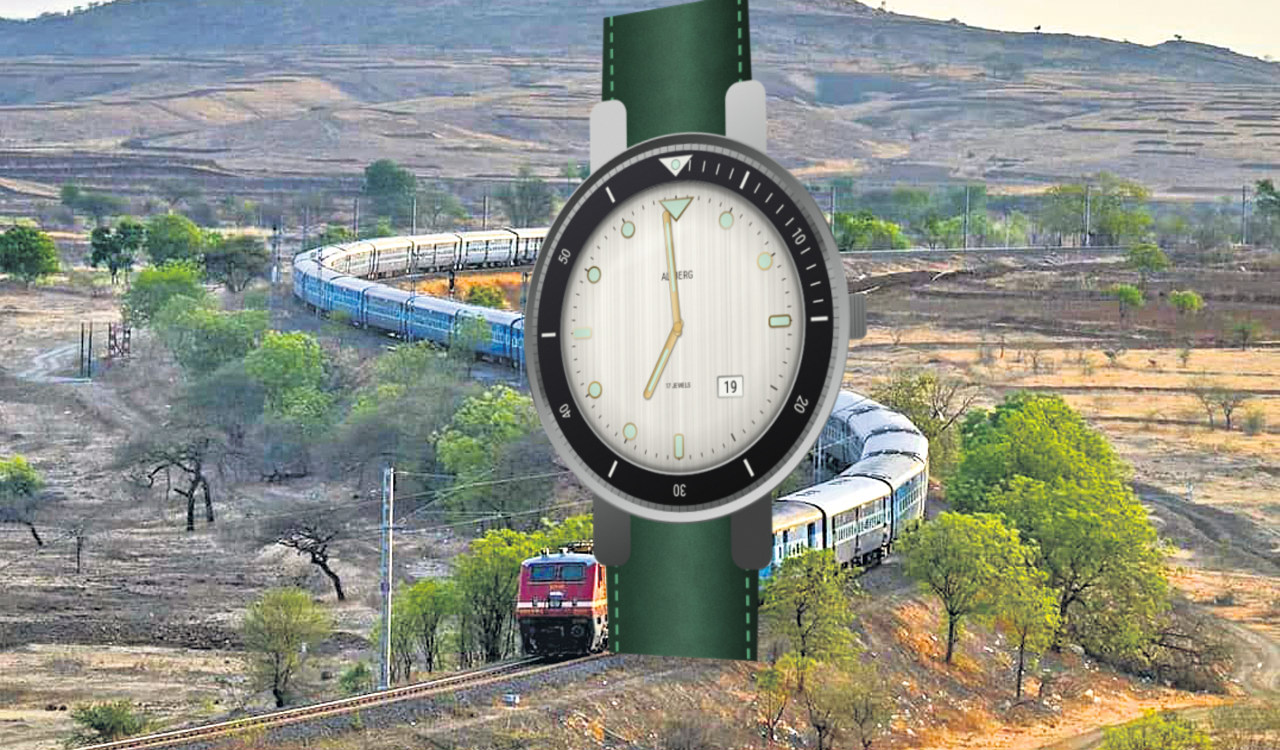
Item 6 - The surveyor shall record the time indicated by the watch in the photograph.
6:59
